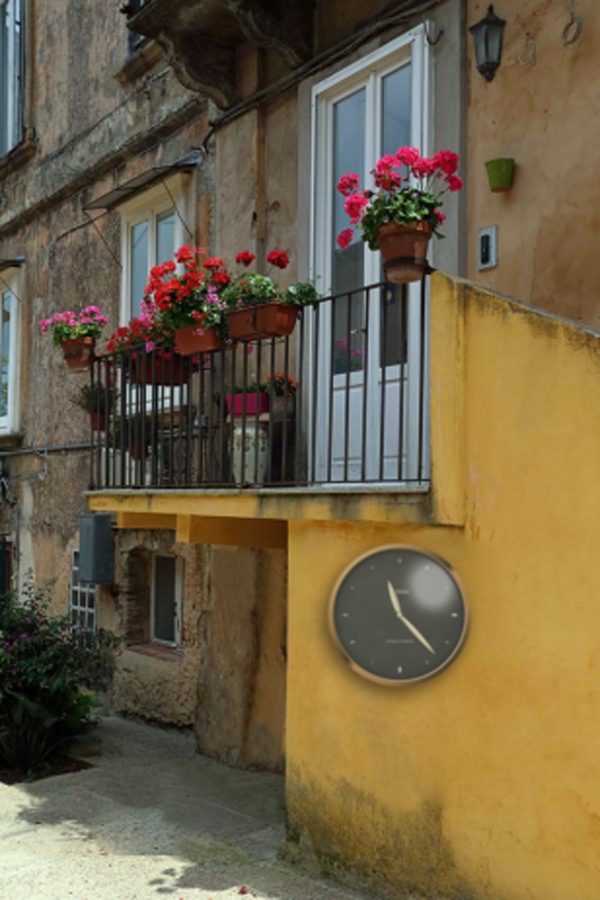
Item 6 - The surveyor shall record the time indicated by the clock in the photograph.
11:23
